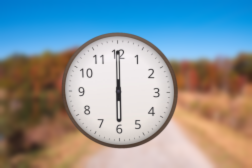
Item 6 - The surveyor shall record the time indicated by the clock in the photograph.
6:00
